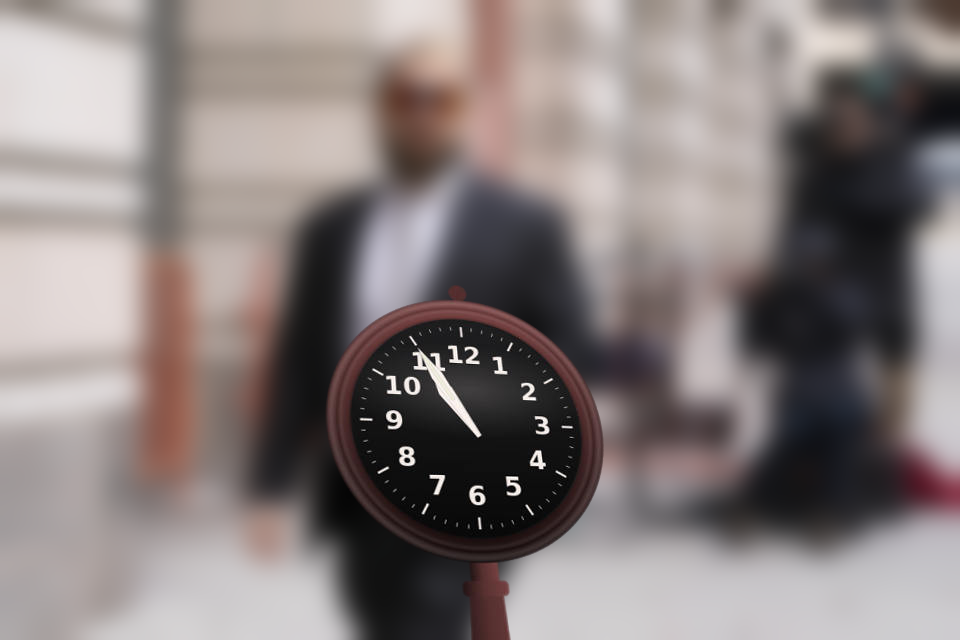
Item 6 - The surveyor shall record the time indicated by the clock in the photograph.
10:55
